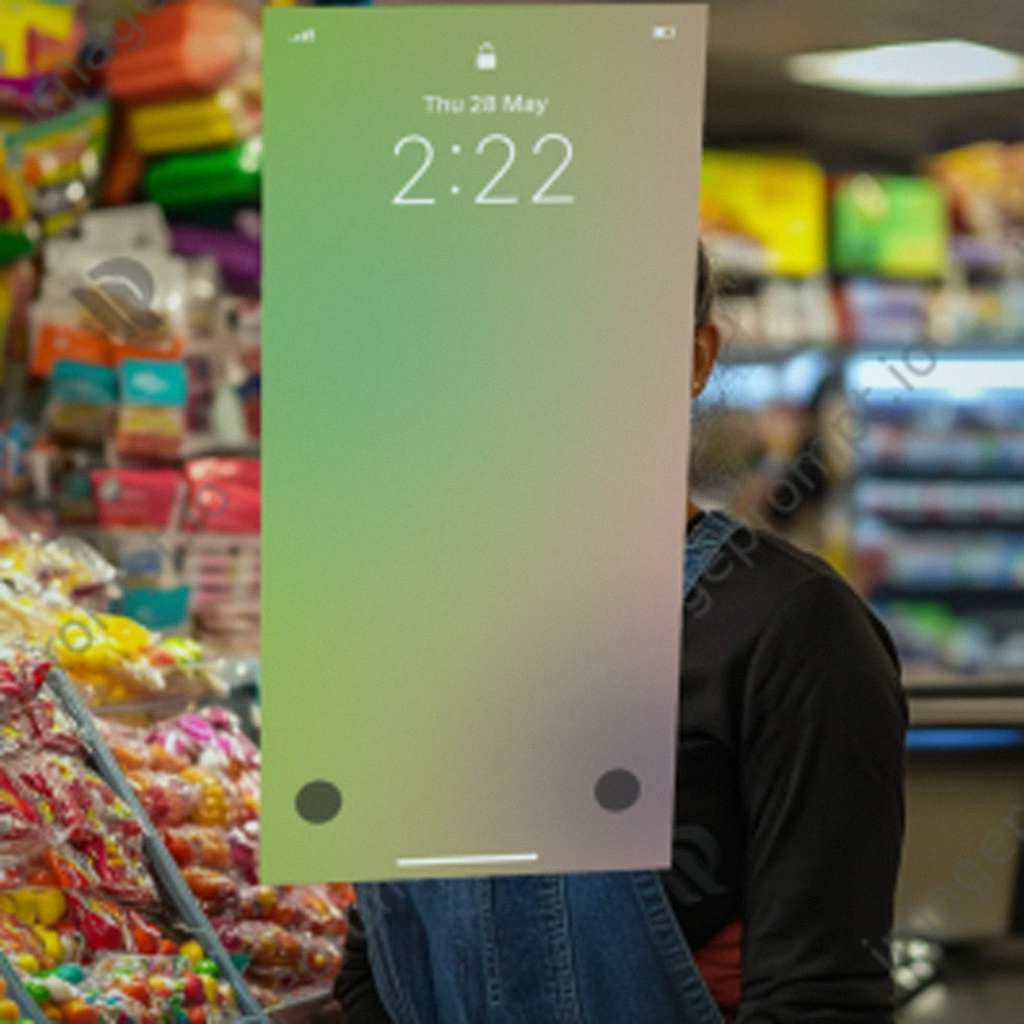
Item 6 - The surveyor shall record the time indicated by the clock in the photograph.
2:22
